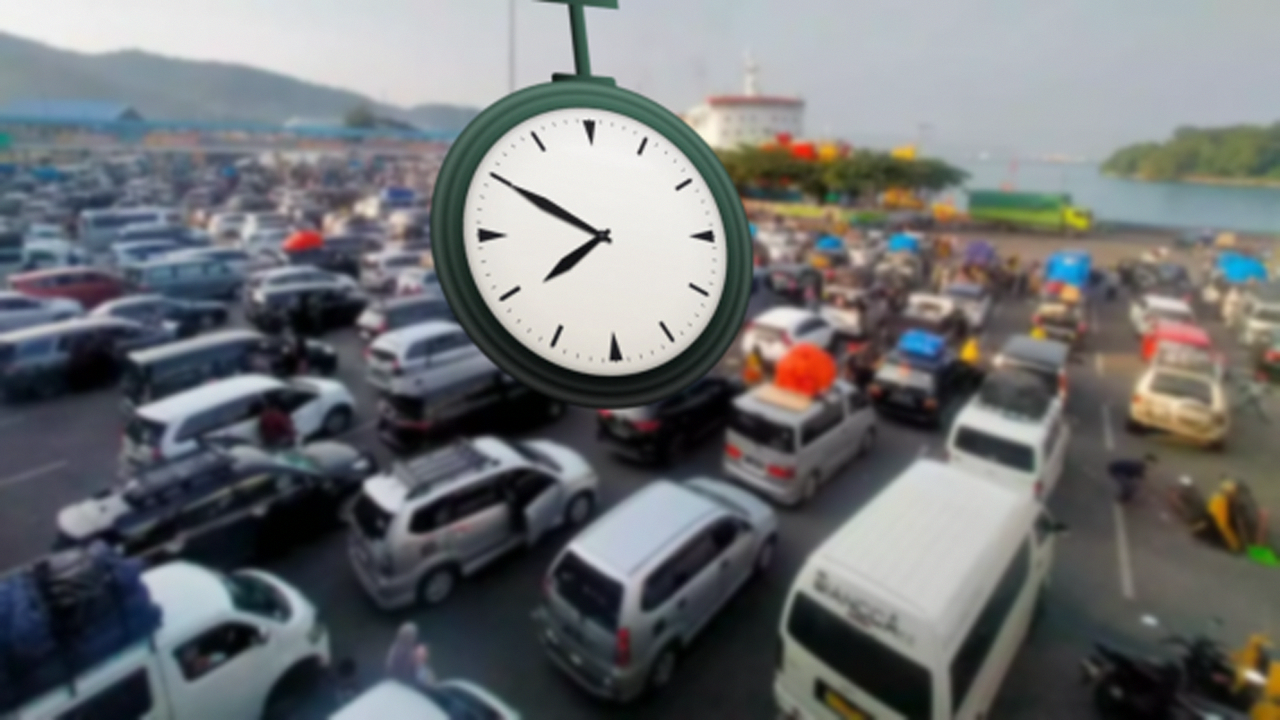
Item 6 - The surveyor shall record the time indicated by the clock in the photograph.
7:50
